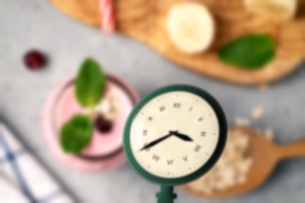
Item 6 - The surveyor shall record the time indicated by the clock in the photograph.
3:40
